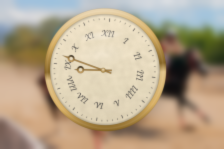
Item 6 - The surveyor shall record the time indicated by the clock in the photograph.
8:47
